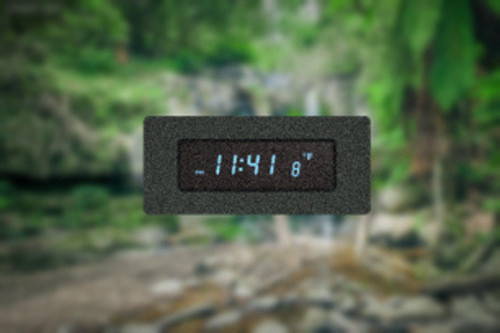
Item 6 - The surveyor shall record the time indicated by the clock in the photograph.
11:41
